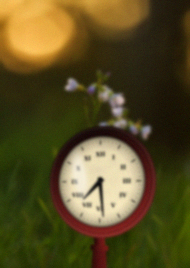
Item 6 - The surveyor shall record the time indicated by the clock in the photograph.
7:29
